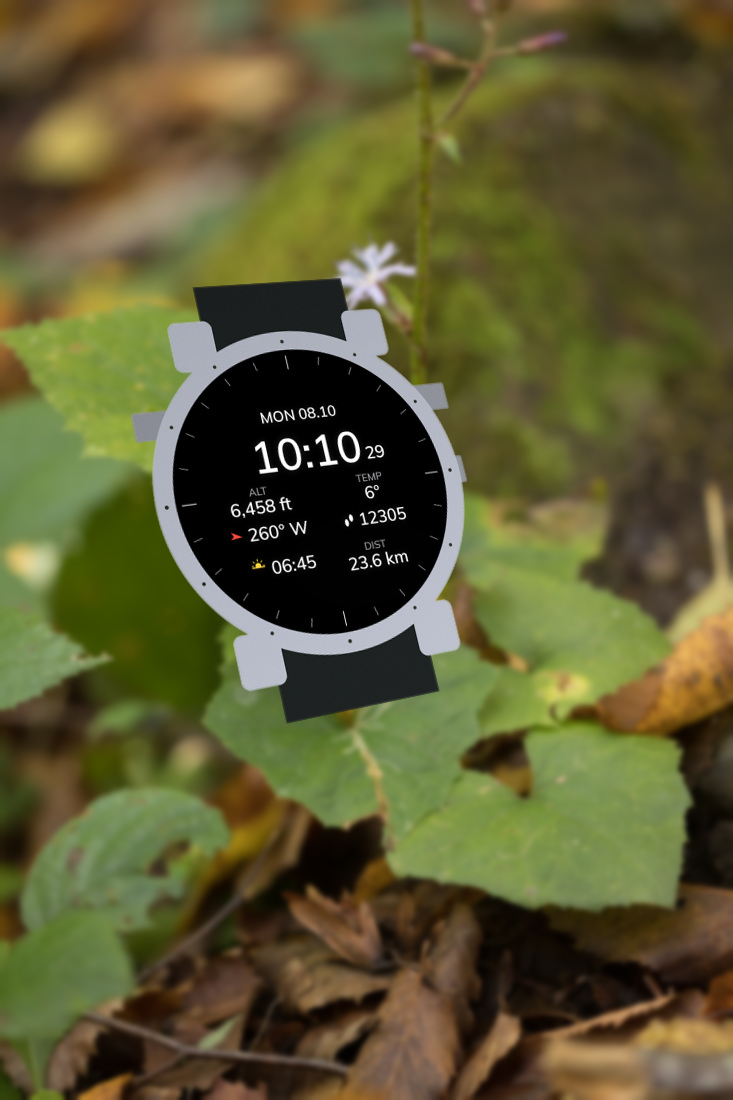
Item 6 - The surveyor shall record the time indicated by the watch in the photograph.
10:10:29
